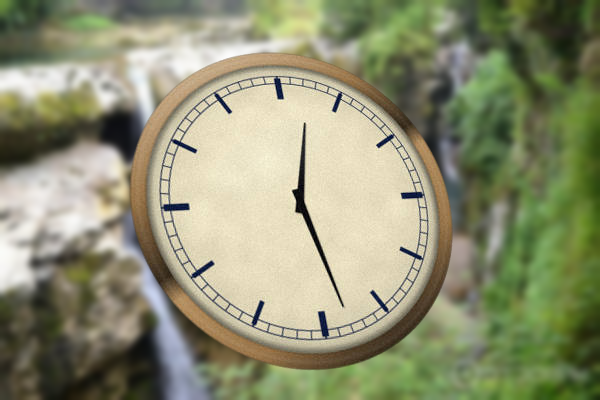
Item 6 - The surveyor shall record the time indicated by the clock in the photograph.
12:28
